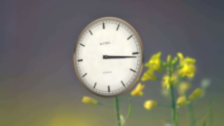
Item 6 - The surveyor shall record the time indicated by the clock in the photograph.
3:16
